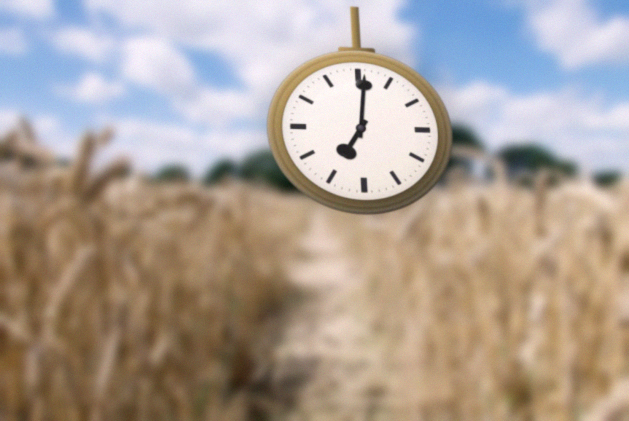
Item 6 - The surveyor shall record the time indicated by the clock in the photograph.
7:01
